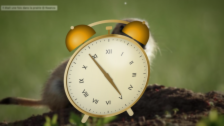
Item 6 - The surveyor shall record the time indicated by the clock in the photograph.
4:54
